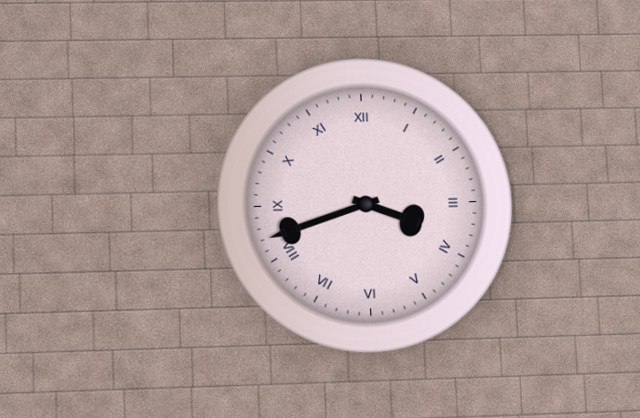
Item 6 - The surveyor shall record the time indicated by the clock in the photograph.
3:42
